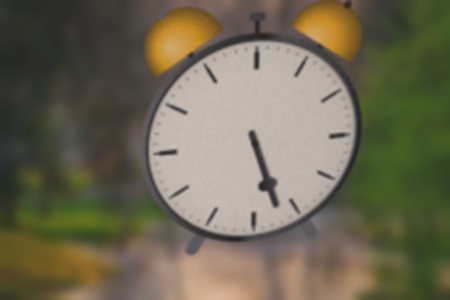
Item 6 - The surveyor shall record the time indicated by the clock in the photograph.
5:27
